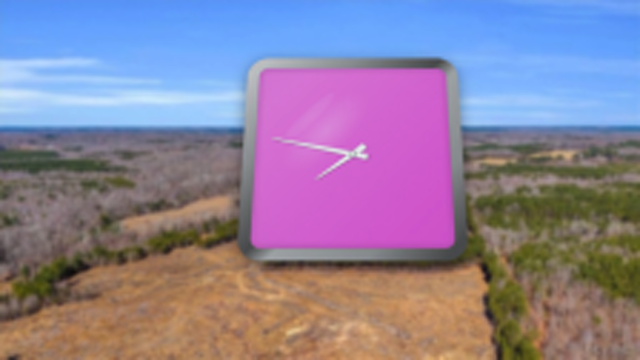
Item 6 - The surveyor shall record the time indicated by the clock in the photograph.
7:47
